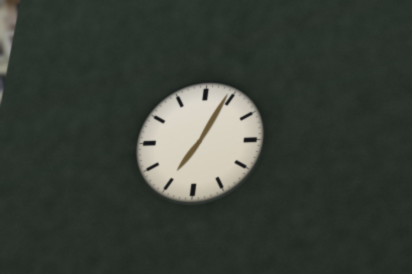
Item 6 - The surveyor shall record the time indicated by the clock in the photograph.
7:04
